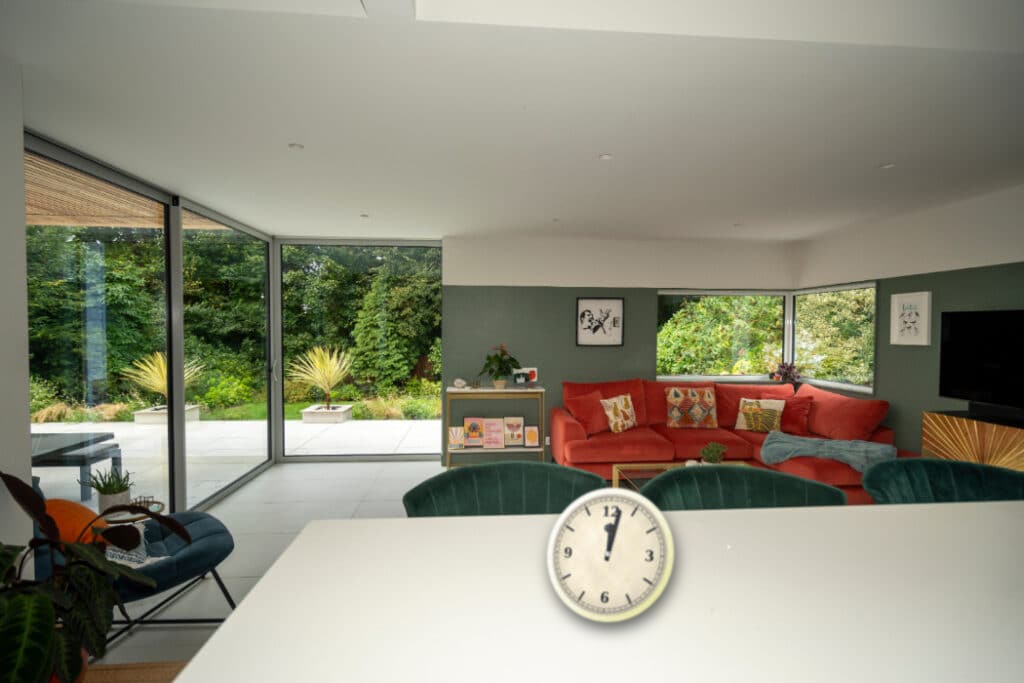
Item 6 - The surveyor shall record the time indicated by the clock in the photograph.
12:02
